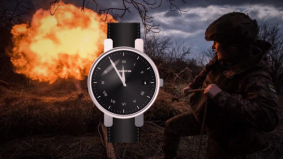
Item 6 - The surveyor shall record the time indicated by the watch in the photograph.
11:55
